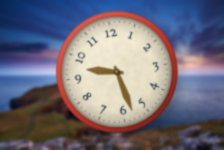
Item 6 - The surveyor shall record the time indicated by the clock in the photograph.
9:28
